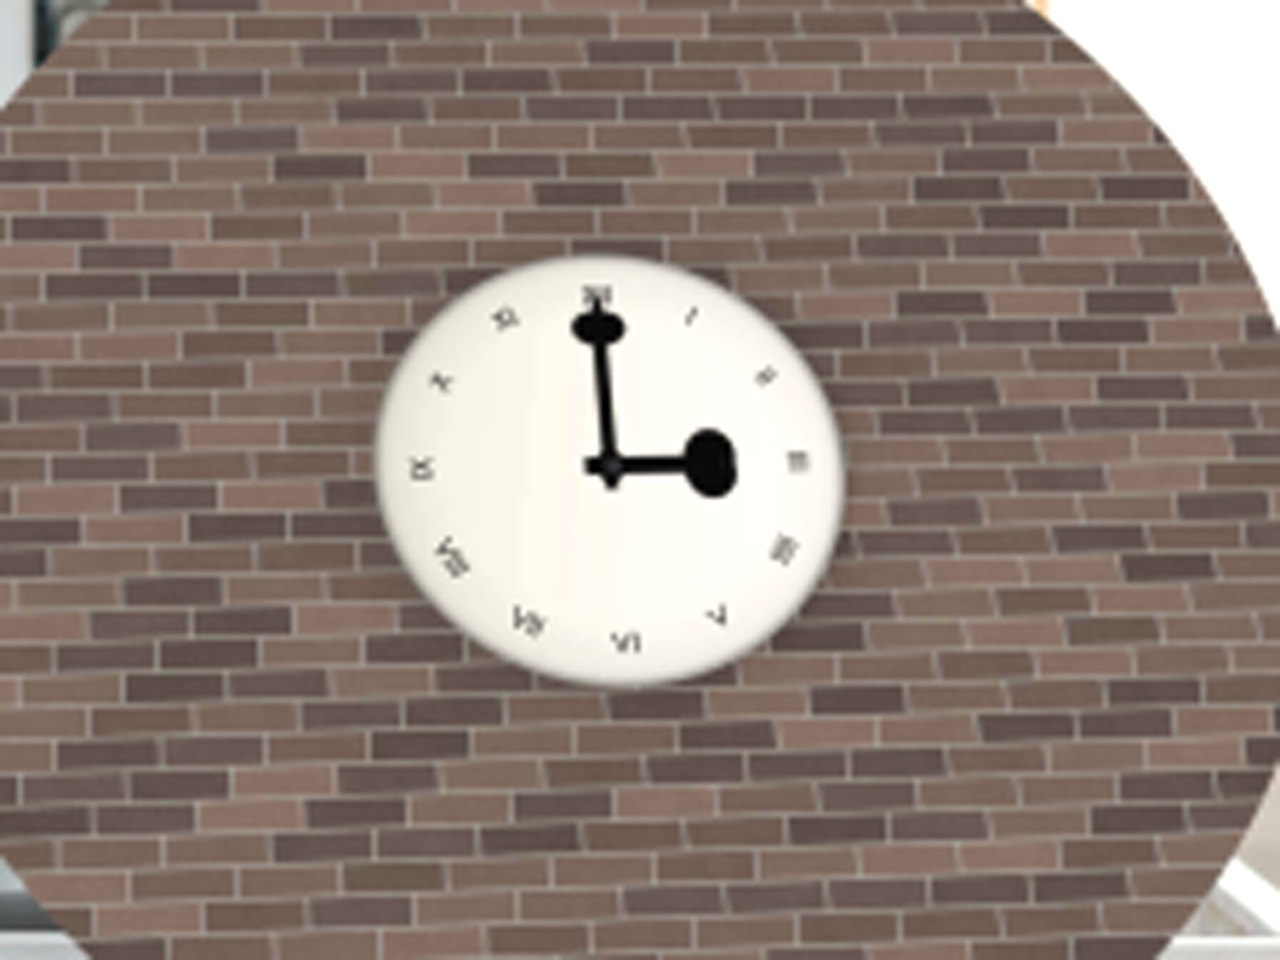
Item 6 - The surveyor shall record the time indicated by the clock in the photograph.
3:00
